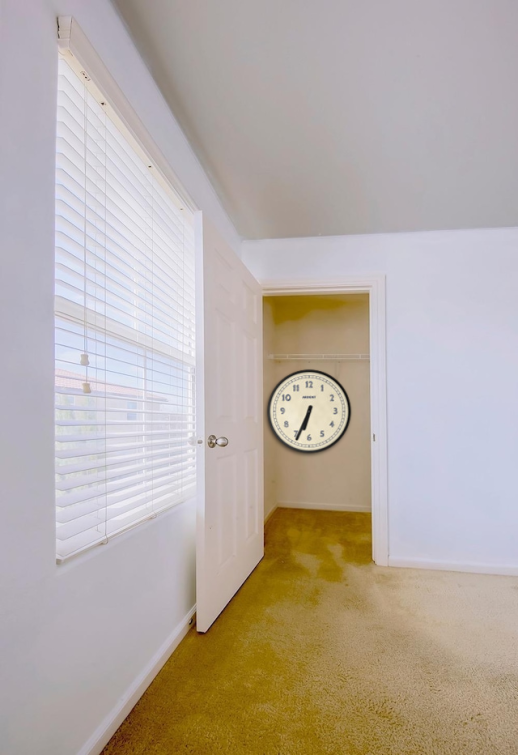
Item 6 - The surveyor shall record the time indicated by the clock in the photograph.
6:34
